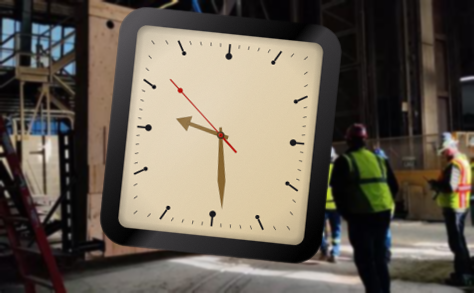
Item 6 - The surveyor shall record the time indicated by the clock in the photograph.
9:28:52
